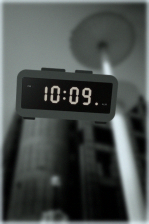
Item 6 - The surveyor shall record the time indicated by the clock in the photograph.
10:09
